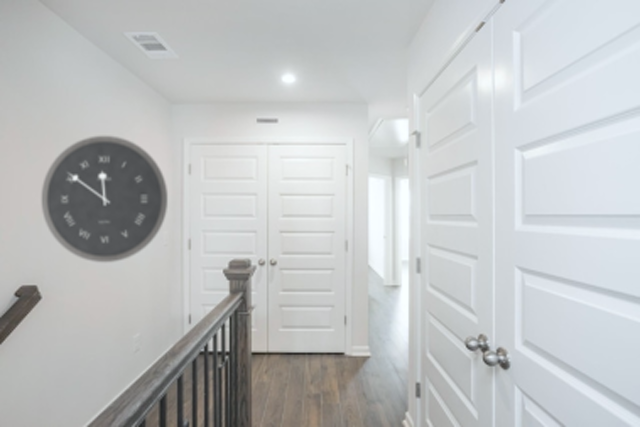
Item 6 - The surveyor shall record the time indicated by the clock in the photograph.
11:51
